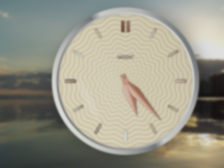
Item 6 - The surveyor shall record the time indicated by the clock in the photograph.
5:23
